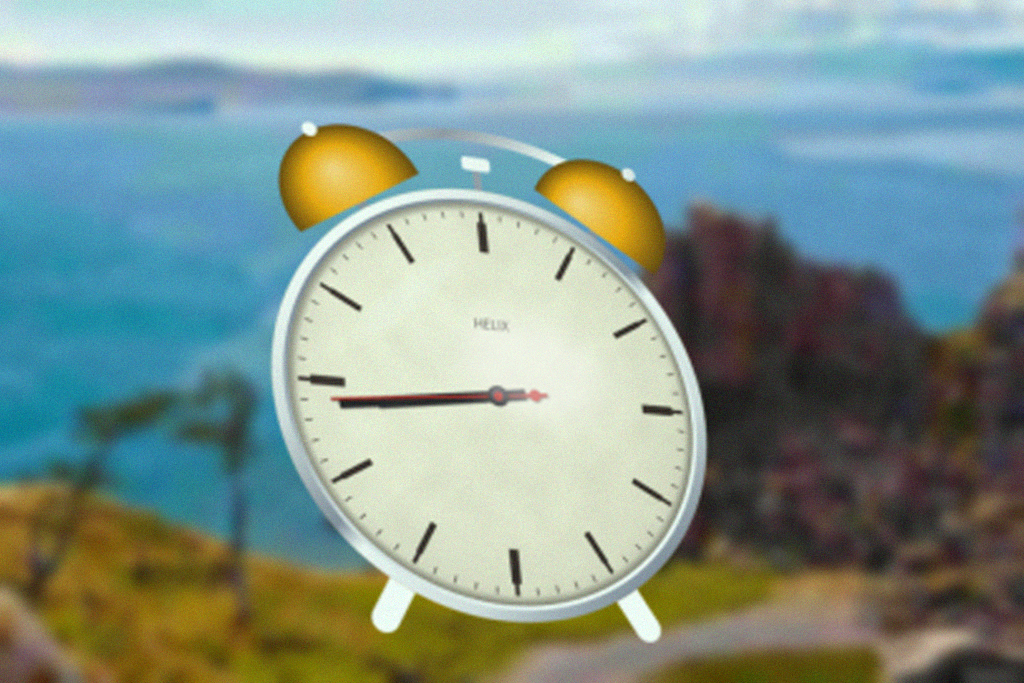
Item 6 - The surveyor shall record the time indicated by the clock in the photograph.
8:43:44
